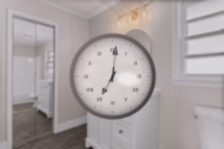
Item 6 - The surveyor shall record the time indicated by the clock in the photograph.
7:01
